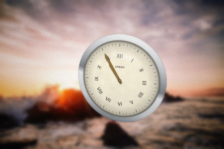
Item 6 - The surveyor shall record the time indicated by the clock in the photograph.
10:55
